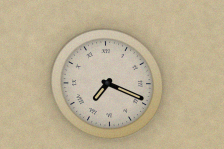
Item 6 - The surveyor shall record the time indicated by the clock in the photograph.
7:19
